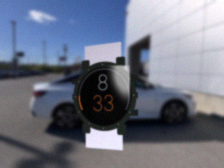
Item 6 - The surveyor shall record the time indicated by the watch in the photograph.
8:33
